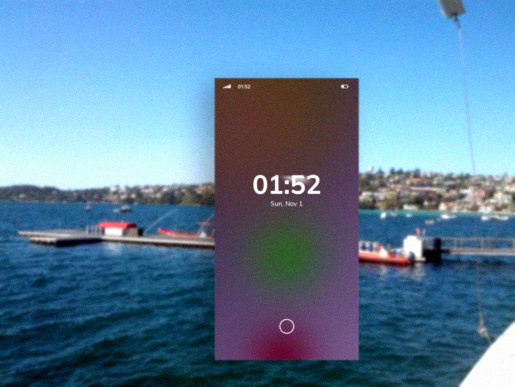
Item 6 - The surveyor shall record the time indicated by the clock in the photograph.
1:52
